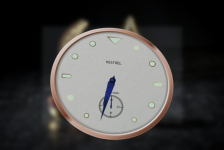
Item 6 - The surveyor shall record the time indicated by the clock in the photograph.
6:32
